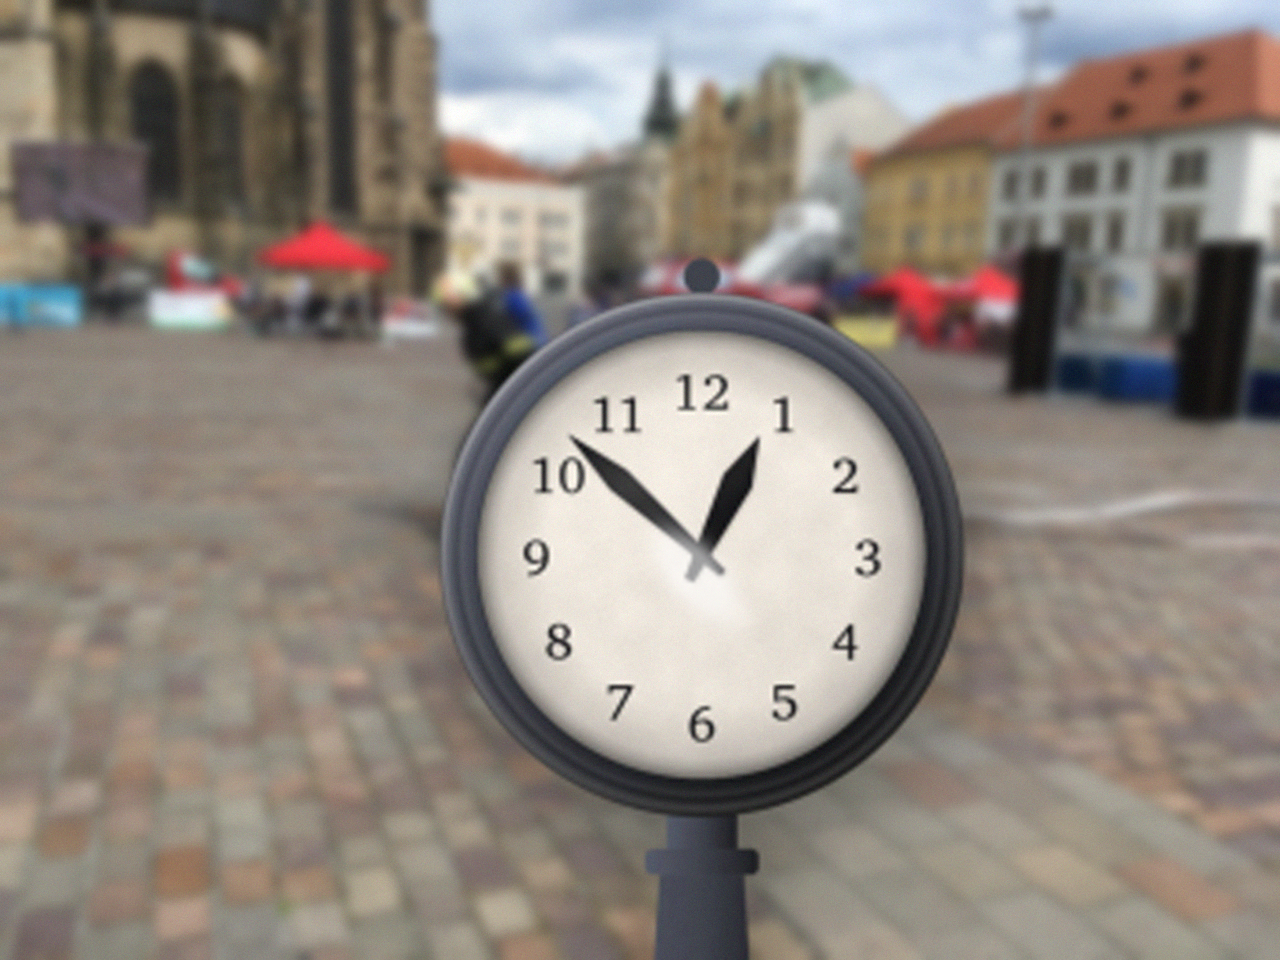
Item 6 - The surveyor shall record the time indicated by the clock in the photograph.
12:52
